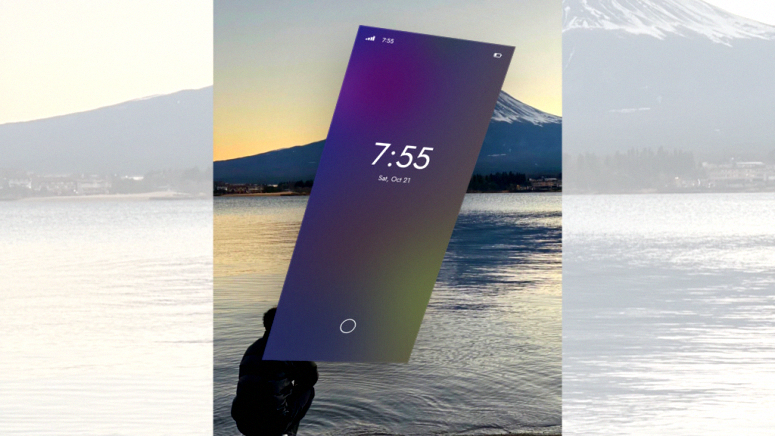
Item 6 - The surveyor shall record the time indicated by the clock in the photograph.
7:55
